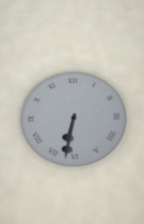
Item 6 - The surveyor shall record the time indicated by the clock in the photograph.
6:32
